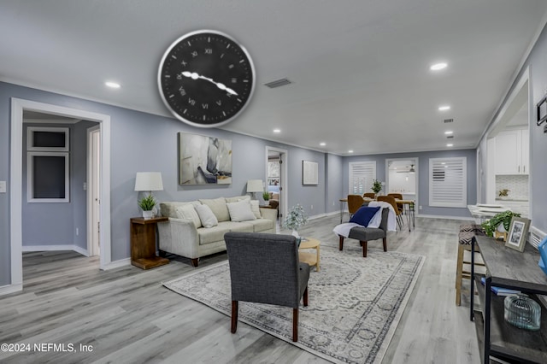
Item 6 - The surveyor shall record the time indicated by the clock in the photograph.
9:19
